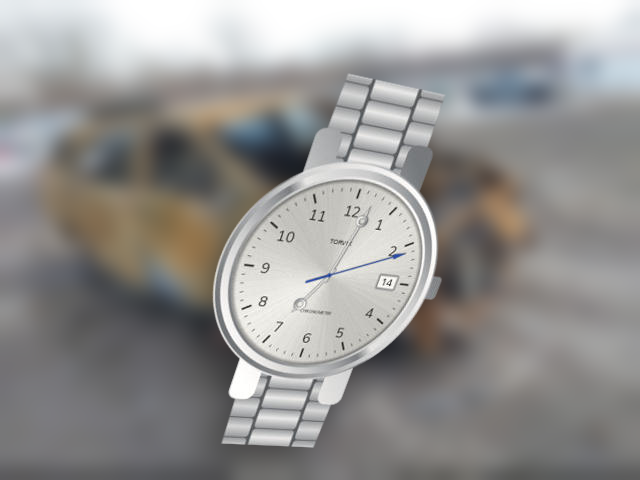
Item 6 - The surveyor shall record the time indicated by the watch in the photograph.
7:02:11
